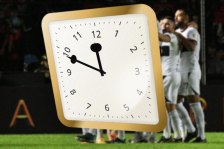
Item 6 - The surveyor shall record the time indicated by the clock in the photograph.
11:49
